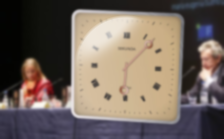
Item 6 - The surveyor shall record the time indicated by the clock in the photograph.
6:07
